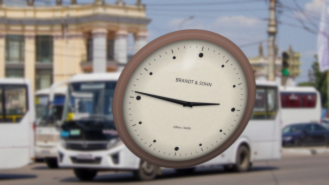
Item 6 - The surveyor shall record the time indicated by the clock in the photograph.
2:46
